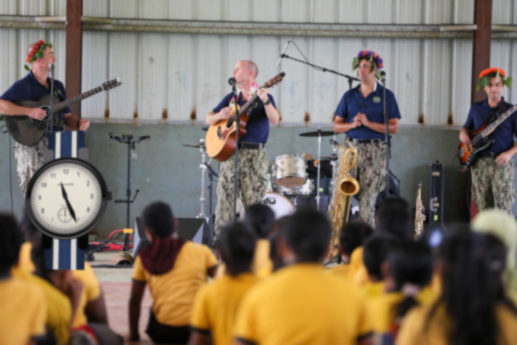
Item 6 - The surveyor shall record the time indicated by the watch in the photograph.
11:26
